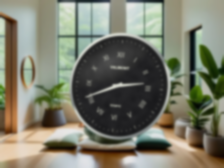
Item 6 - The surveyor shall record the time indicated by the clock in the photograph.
2:41
